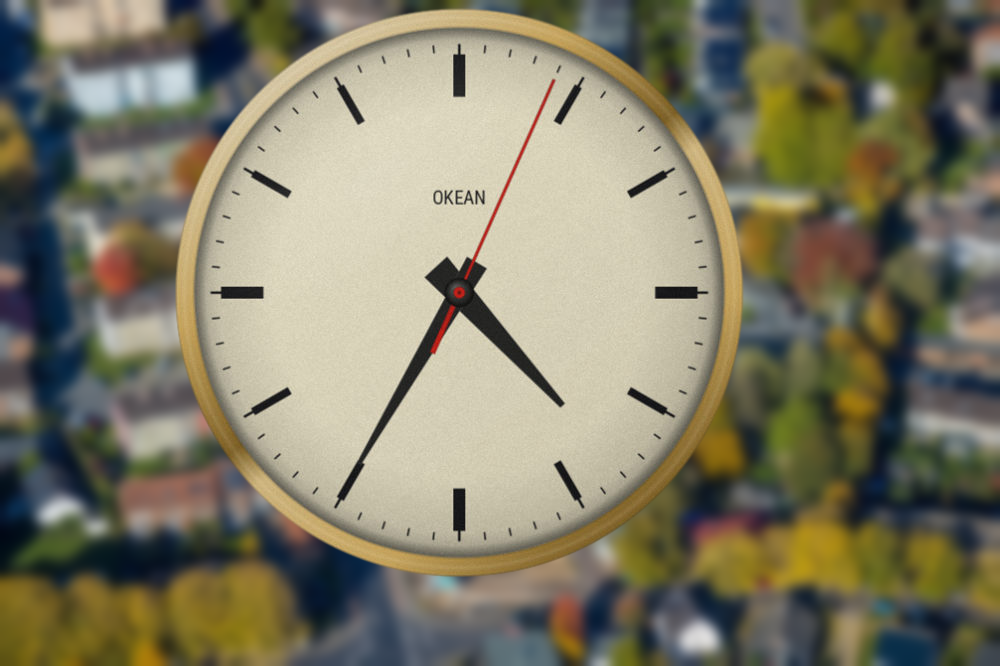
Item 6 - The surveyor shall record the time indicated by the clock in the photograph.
4:35:04
